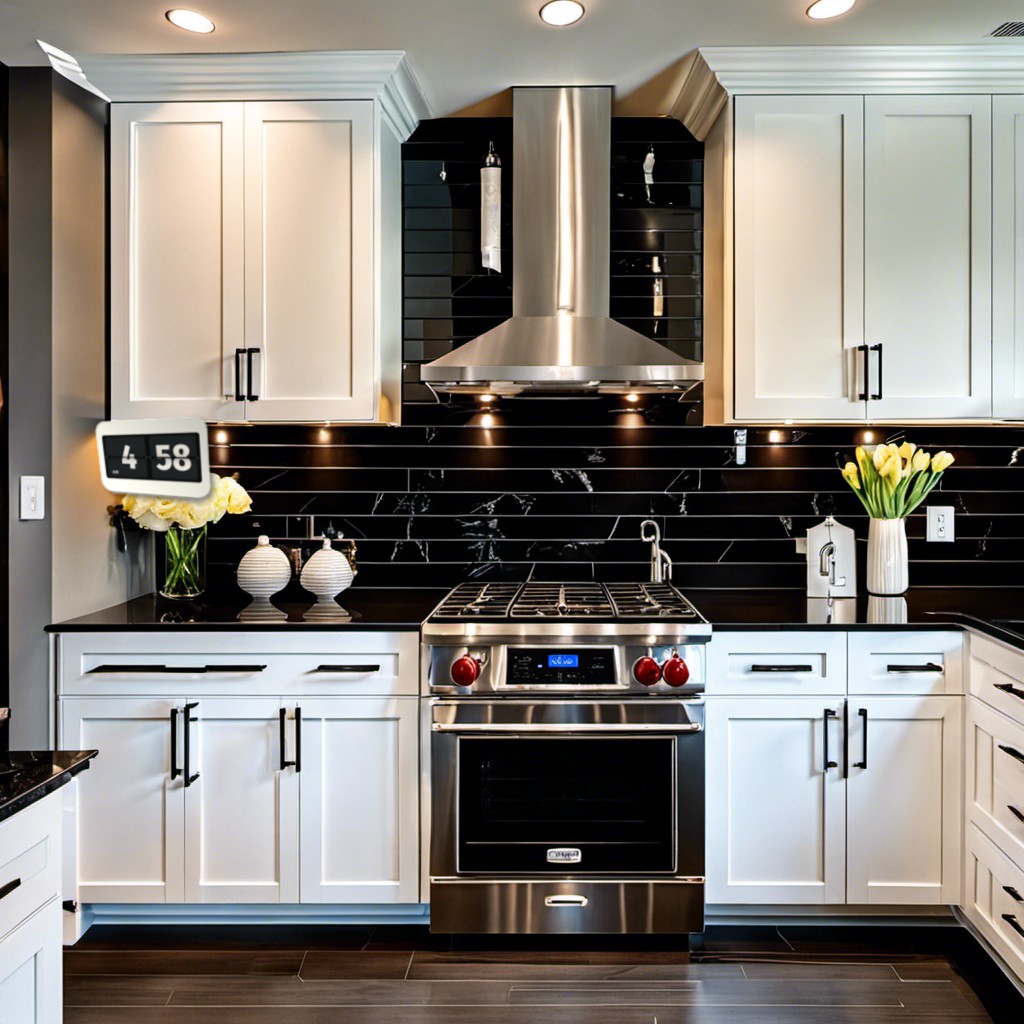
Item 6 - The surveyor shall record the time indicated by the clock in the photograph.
4:58
